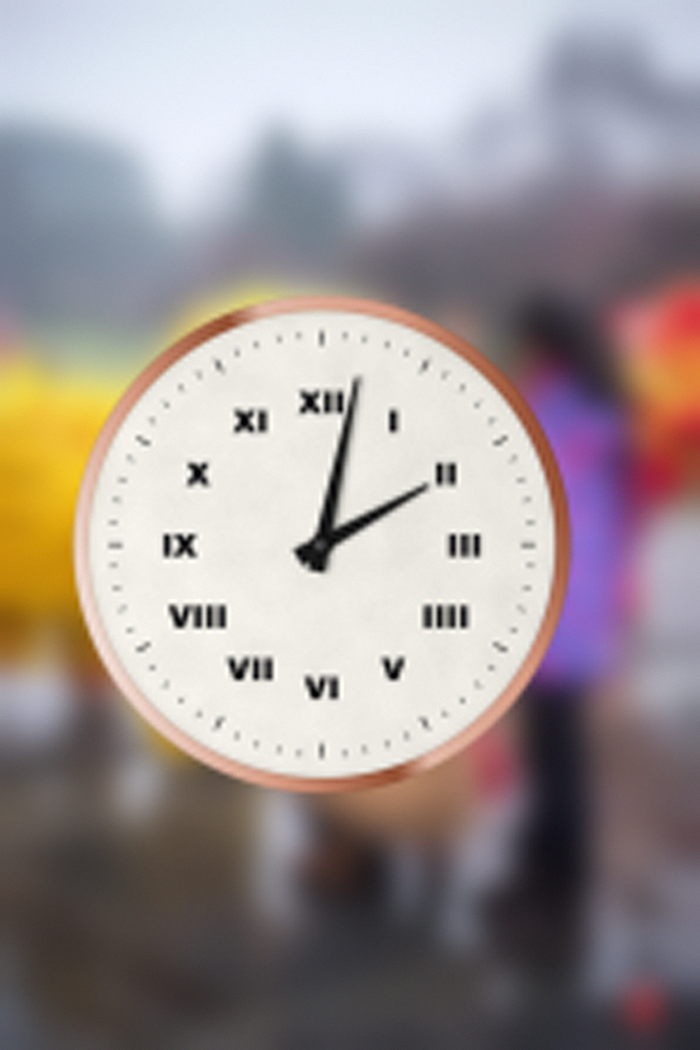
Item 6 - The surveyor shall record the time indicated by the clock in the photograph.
2:02
